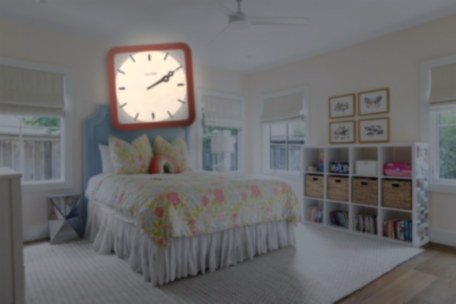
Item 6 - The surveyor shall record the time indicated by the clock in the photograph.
2:10
